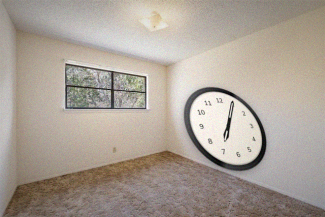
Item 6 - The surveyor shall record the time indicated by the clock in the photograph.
7:05
